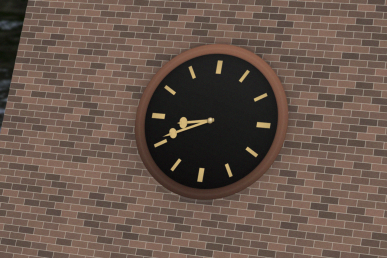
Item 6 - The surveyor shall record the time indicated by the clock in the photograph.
8:41
